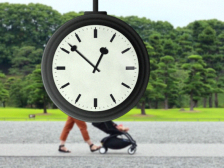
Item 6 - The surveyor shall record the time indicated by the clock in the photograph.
12:52
